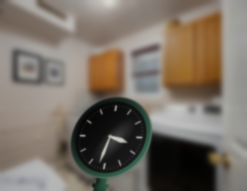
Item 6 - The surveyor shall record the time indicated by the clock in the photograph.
3:32
